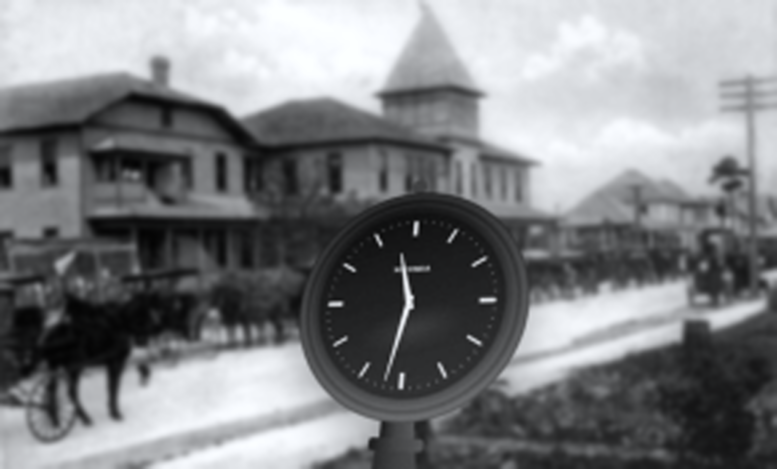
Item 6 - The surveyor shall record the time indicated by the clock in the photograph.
11:32
